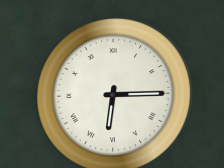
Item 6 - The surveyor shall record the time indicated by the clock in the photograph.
6:15
